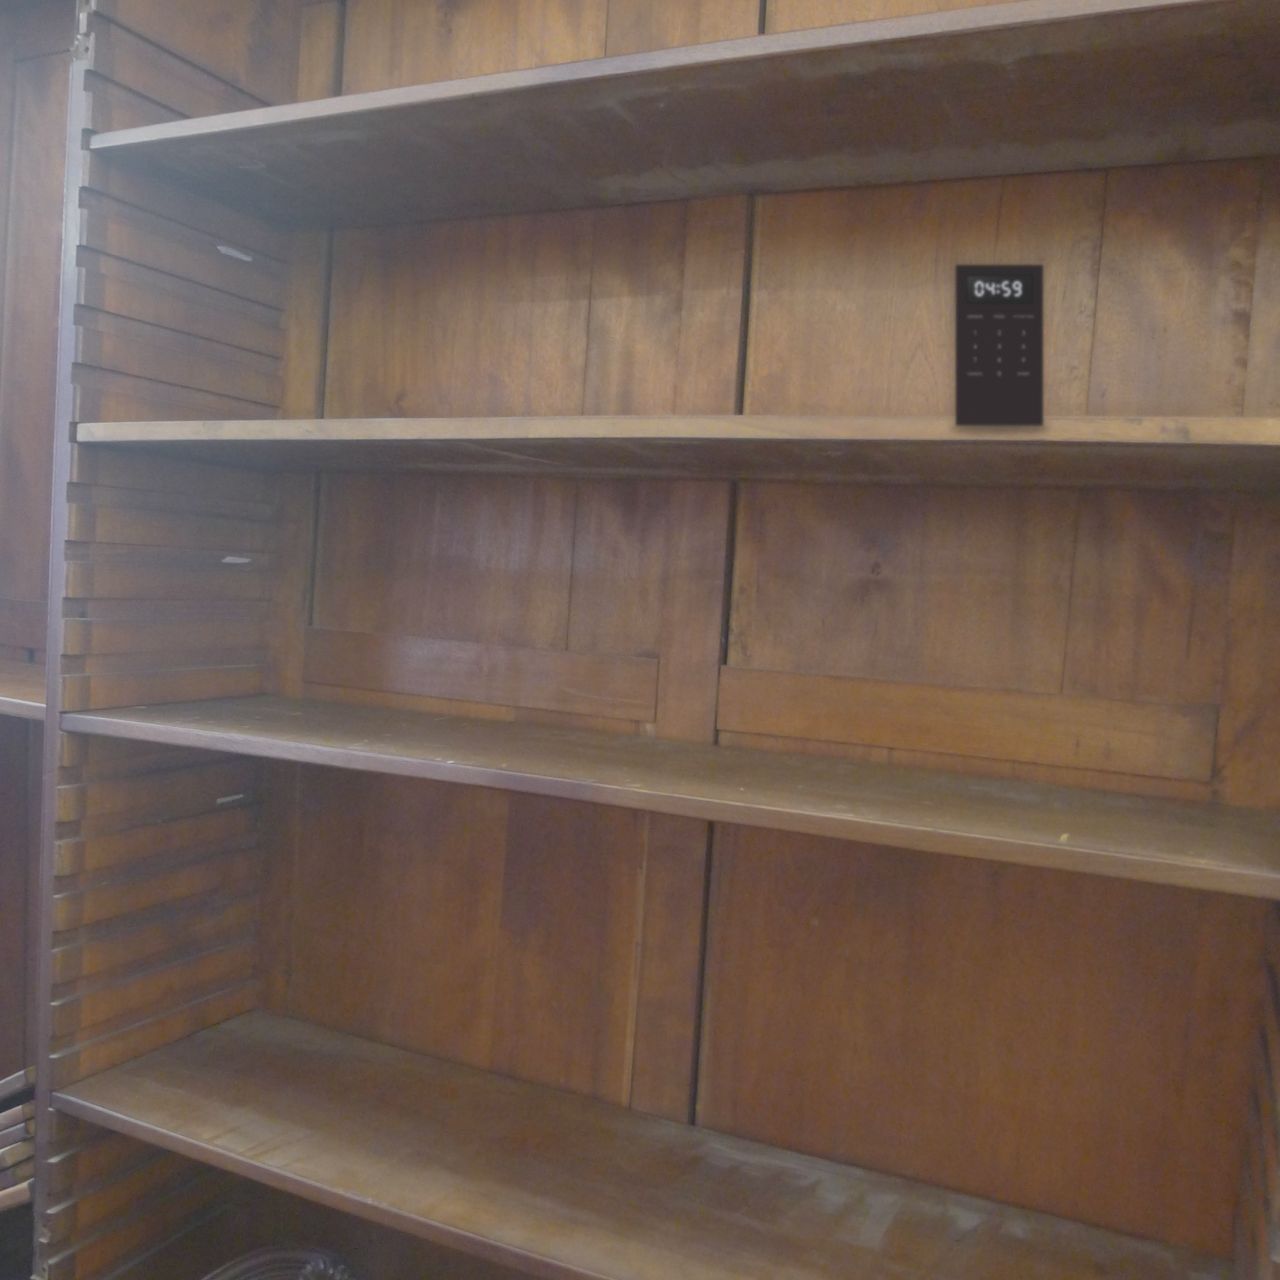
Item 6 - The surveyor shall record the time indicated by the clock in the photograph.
4:59
